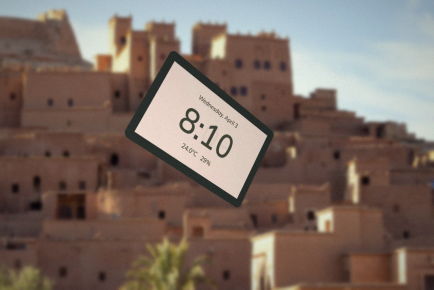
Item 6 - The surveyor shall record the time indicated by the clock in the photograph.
8:10
